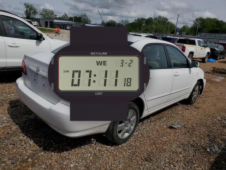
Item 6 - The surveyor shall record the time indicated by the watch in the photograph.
7:11
